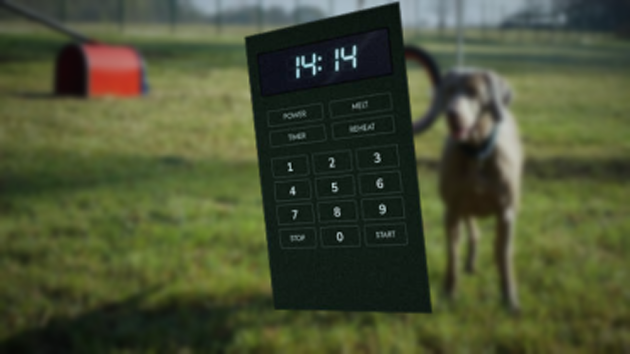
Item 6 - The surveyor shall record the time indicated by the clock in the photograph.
14:14
